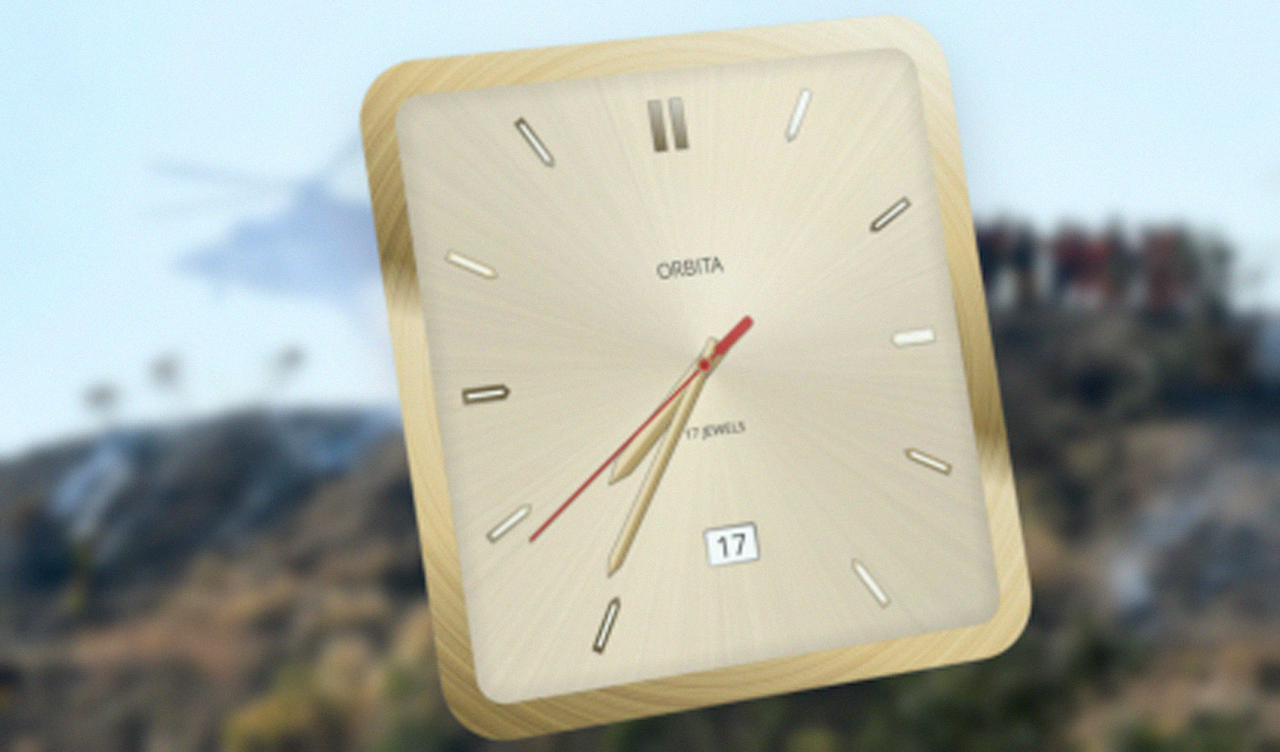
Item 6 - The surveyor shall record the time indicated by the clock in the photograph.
7:35:39
